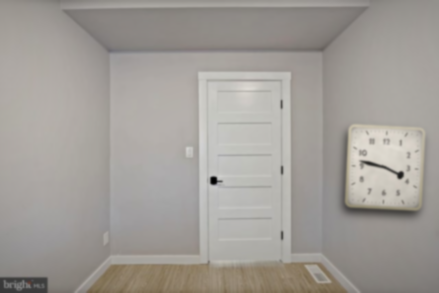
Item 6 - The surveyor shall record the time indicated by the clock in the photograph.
3:47
